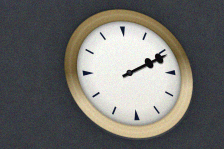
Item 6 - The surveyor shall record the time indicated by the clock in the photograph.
2:11
